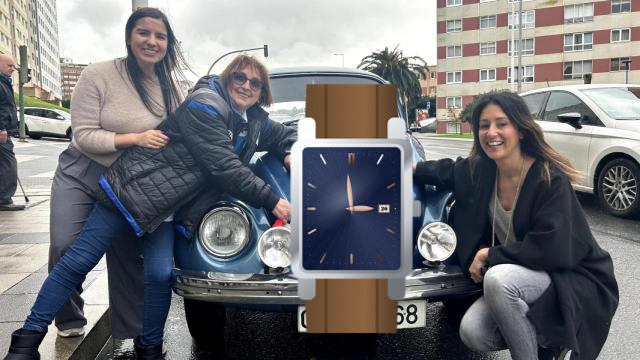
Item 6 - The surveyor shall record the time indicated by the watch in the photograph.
2:59
